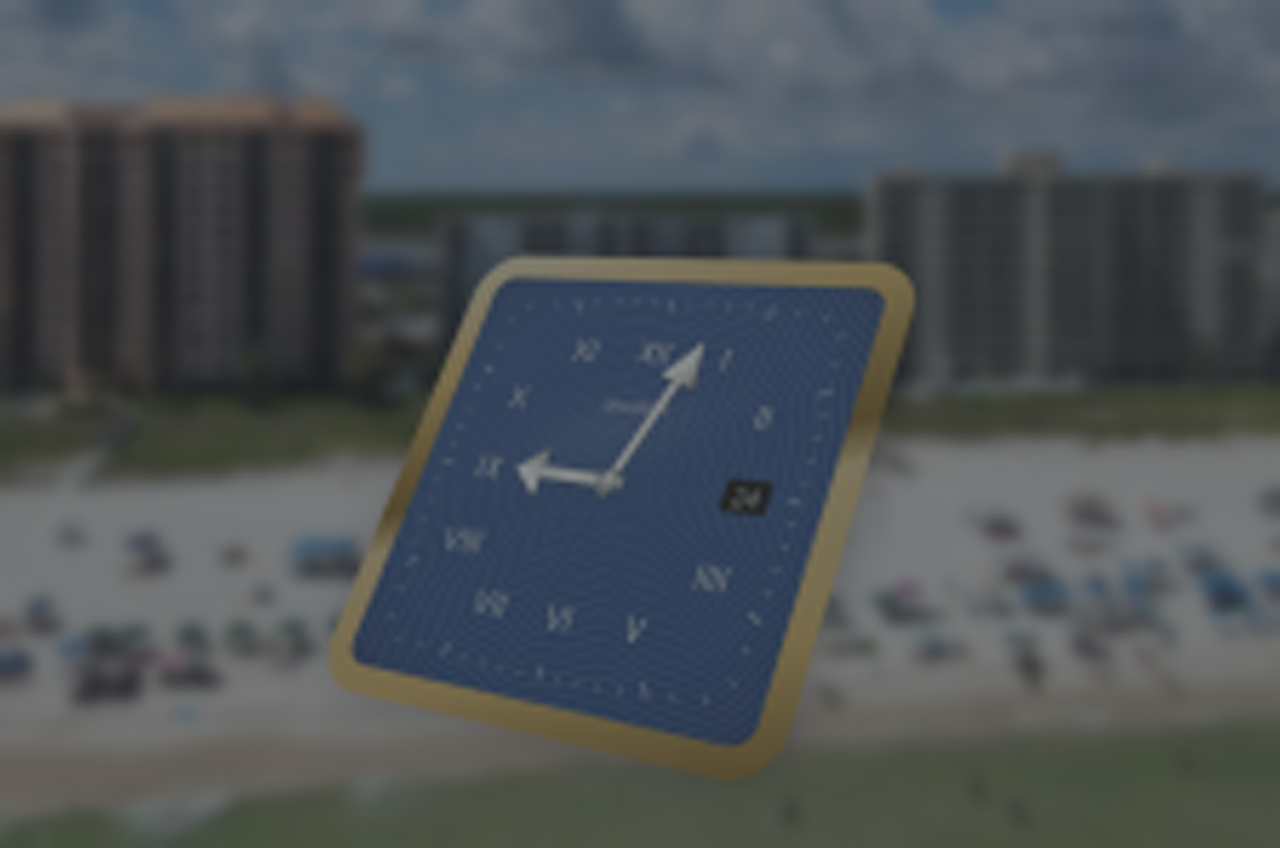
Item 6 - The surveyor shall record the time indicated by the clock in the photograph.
9:03
